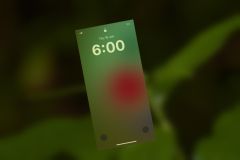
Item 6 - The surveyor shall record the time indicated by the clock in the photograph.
6:00
